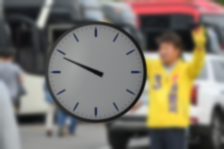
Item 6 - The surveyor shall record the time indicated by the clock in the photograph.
9:49
